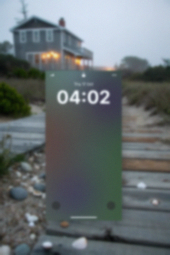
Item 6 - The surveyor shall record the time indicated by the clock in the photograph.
4:02
